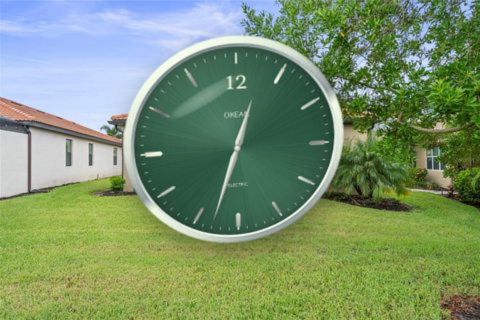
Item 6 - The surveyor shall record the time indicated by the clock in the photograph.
12:33
